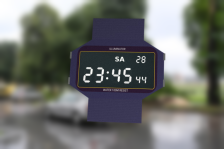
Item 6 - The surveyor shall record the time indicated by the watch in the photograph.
23:45:44
